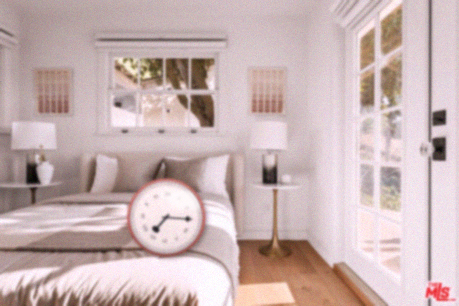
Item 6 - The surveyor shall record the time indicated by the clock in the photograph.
7:15
